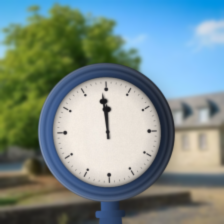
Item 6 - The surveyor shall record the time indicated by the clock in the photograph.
11:59
